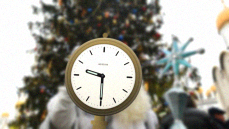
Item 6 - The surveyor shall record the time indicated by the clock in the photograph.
9:30
